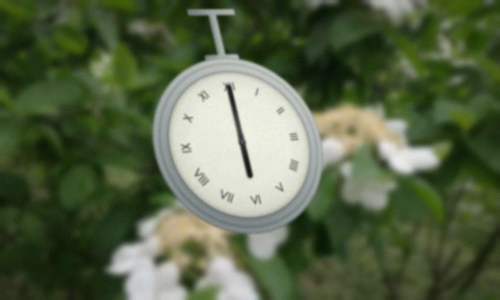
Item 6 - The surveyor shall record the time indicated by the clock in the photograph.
6:00
